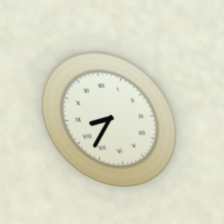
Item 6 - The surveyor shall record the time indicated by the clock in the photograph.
8:37
